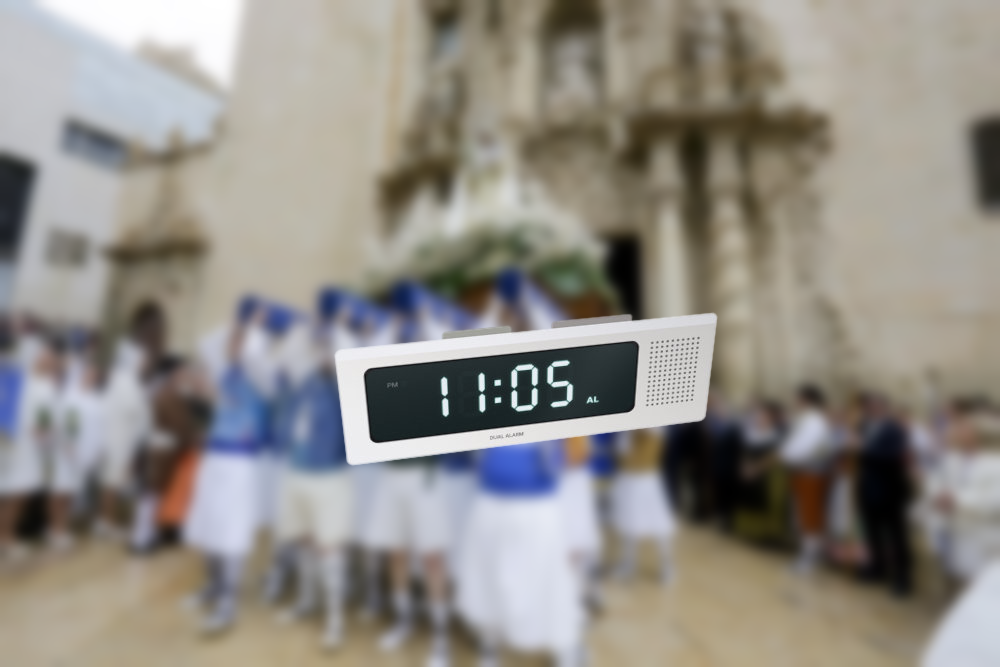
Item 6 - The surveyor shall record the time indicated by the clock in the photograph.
11:05
